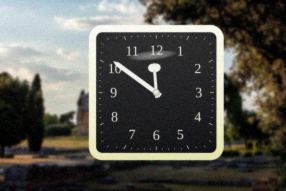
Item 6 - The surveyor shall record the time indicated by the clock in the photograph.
11:51
